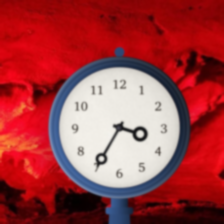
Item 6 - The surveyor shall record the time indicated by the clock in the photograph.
3:35
